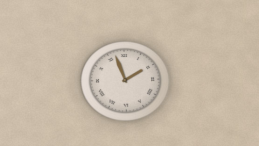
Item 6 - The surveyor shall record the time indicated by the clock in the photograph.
1:57
